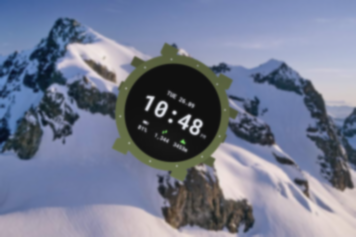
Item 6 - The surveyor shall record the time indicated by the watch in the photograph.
10:48
